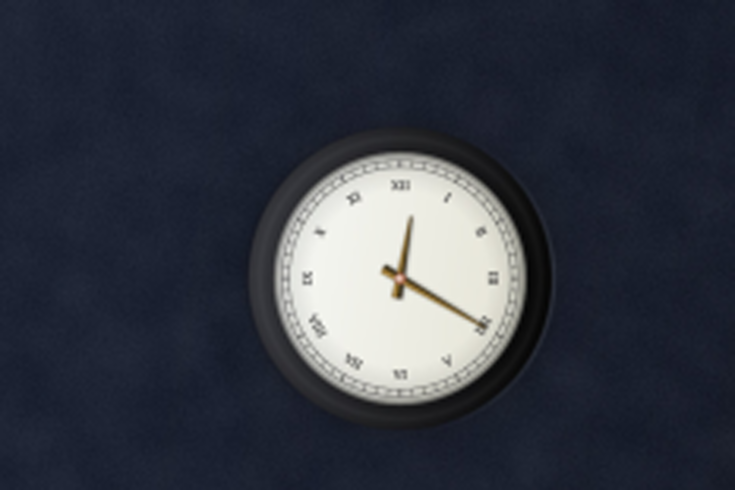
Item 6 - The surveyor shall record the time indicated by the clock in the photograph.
12:20
